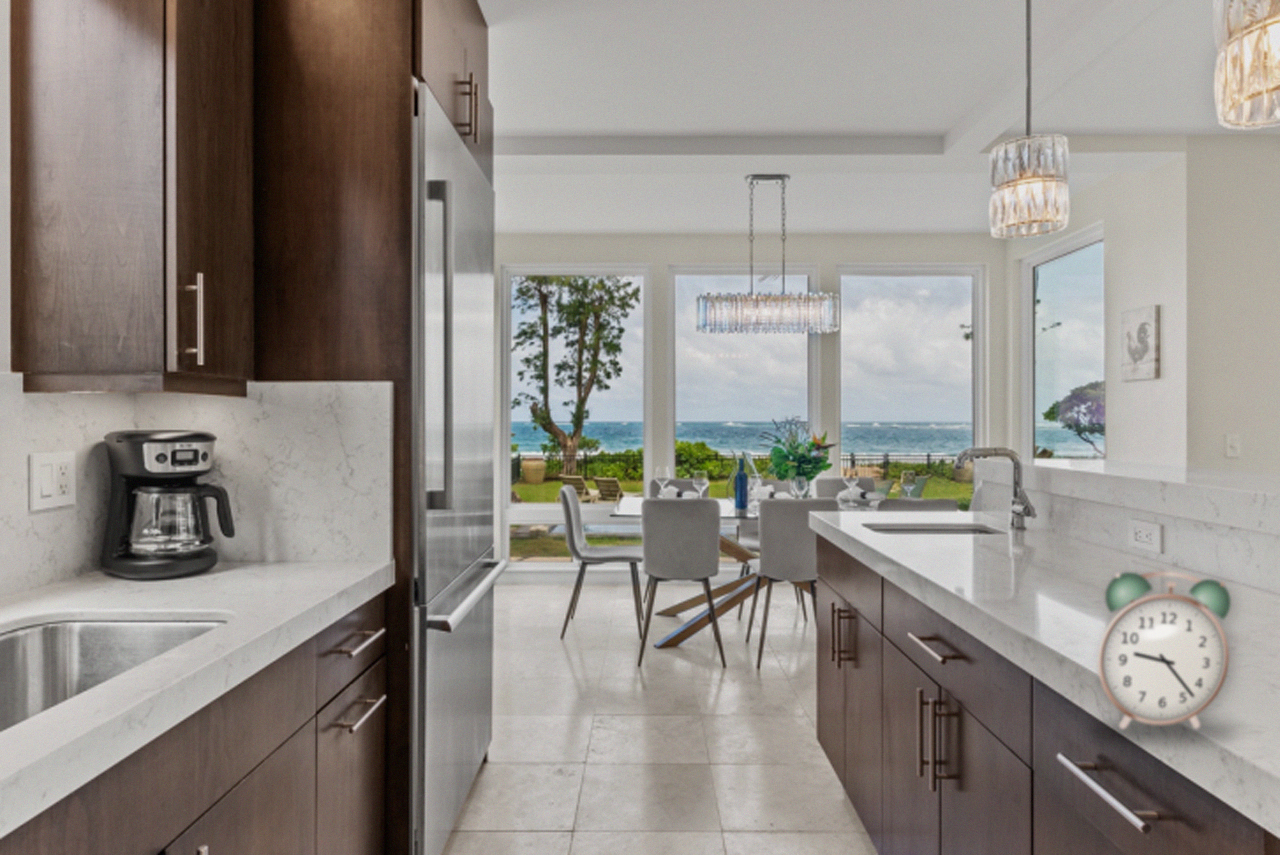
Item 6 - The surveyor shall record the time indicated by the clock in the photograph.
9:23
